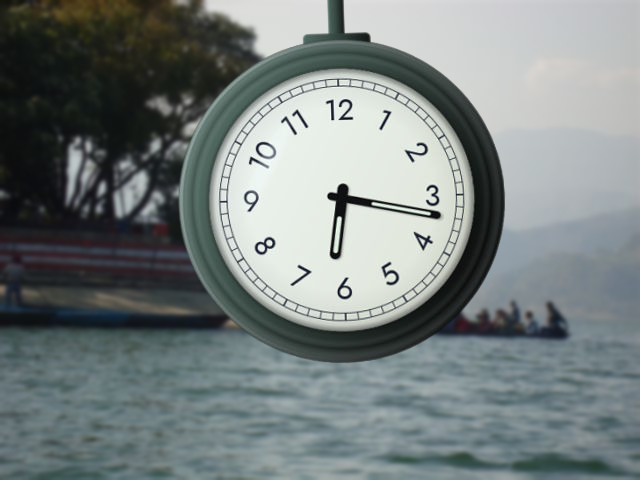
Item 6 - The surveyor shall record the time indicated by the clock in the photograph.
6:17
